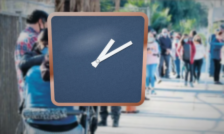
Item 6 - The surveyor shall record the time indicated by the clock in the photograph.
1:10
